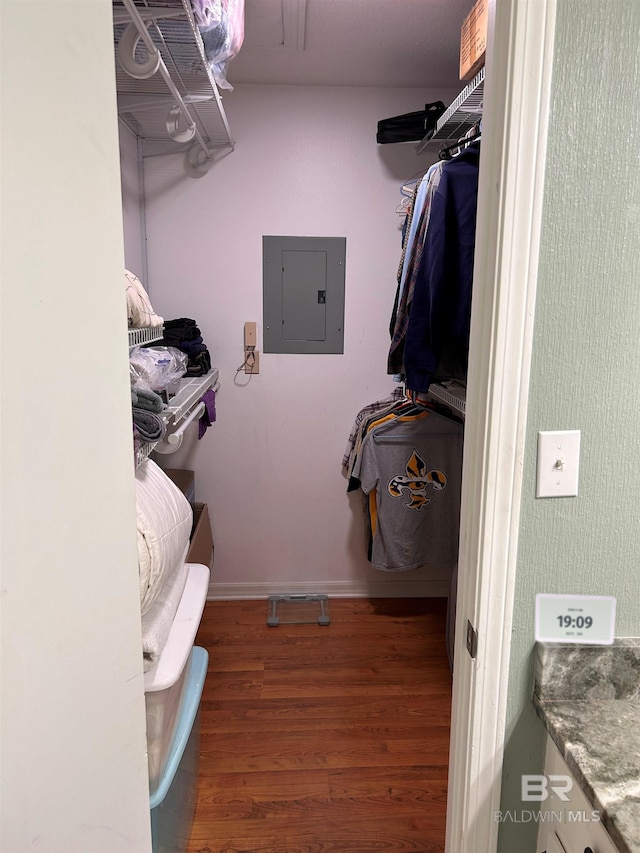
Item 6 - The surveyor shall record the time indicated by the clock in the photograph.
19:09
